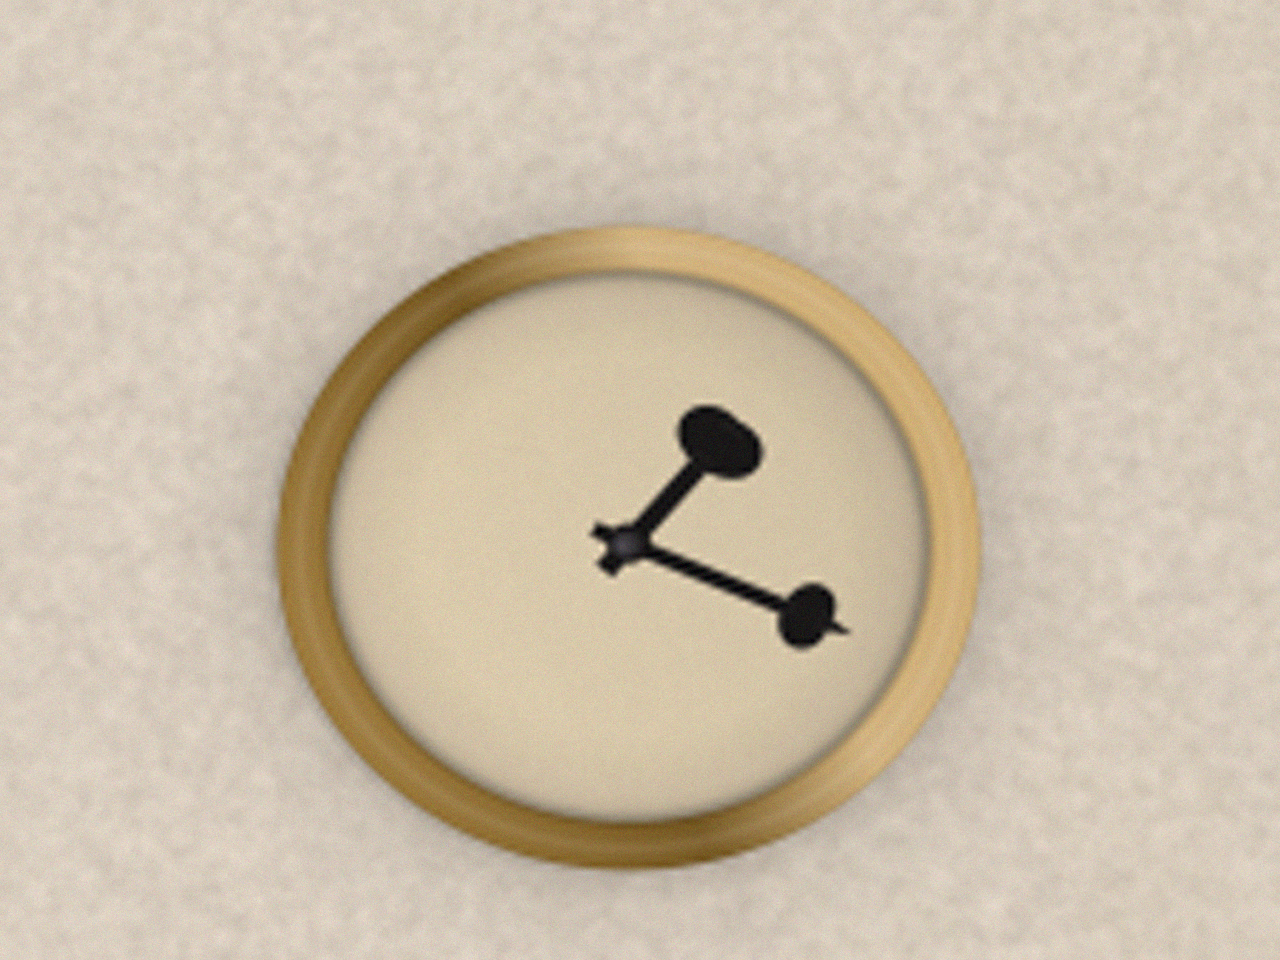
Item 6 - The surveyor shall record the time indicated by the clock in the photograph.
1:19
